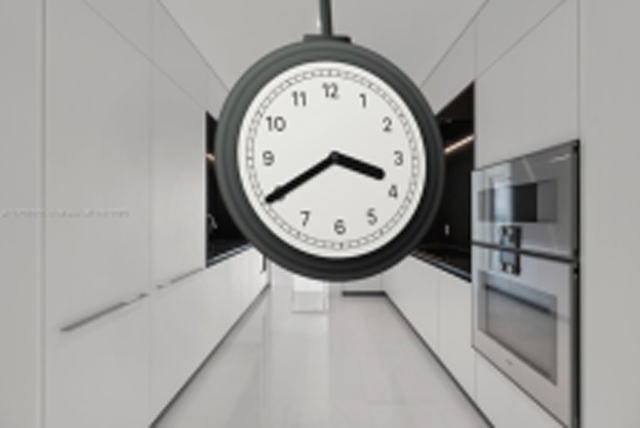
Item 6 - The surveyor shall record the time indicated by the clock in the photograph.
3:40
